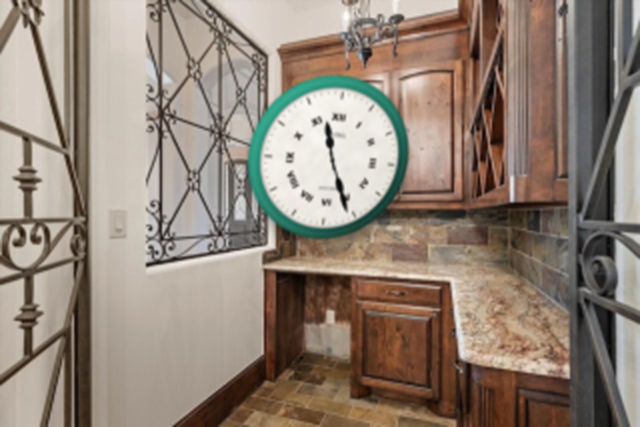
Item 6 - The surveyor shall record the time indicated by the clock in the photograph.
11:26
